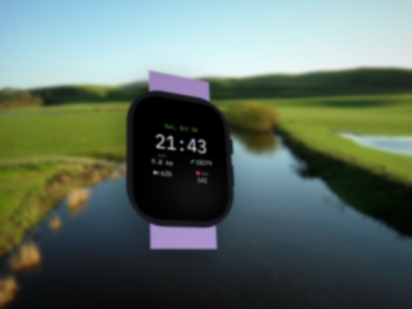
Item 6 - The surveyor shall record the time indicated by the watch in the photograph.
21:43
